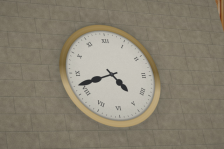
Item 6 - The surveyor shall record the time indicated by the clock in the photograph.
4:42
